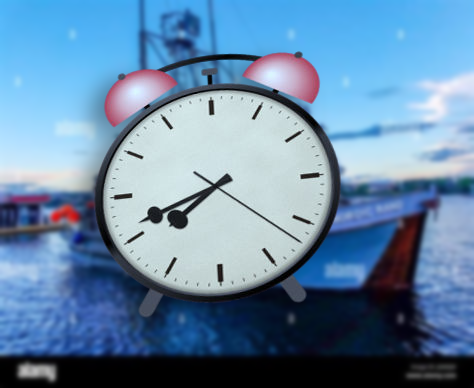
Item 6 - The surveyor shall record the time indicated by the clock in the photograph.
7:41:22
